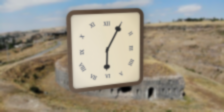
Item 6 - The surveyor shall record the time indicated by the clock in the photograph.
6:05
